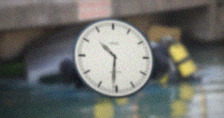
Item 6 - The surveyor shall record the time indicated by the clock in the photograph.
10:31
